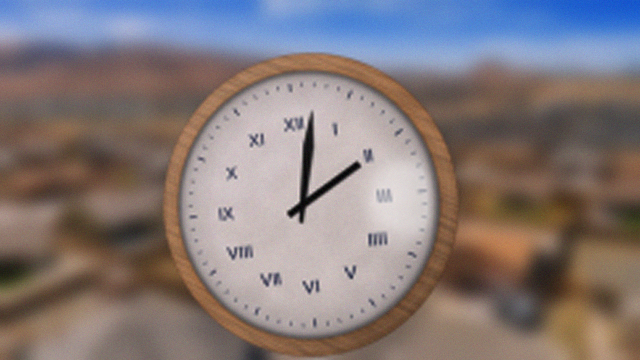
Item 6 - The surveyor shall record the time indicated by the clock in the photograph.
2:02
